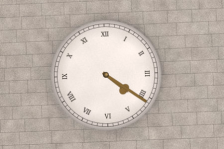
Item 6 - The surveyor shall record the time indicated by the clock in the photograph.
4:21
